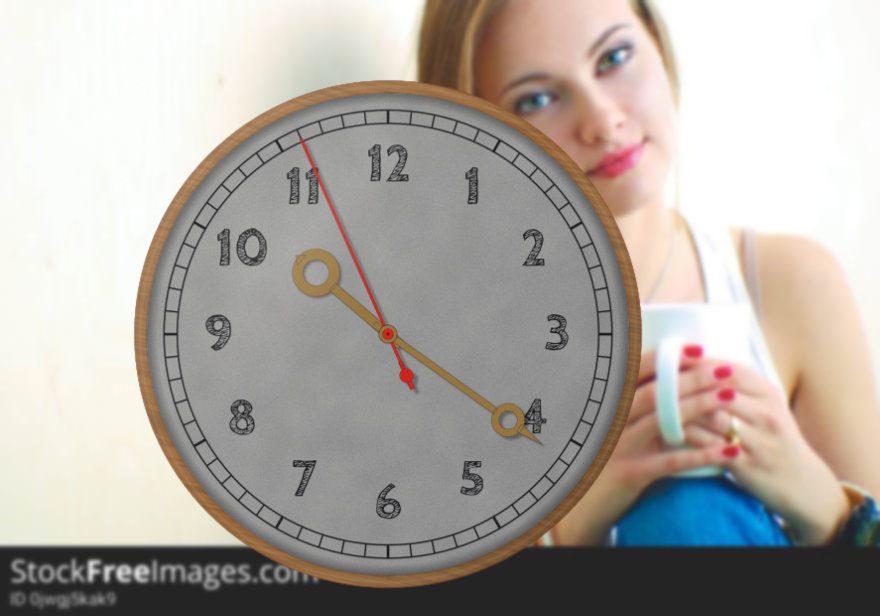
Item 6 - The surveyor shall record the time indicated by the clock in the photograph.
10:20:56
